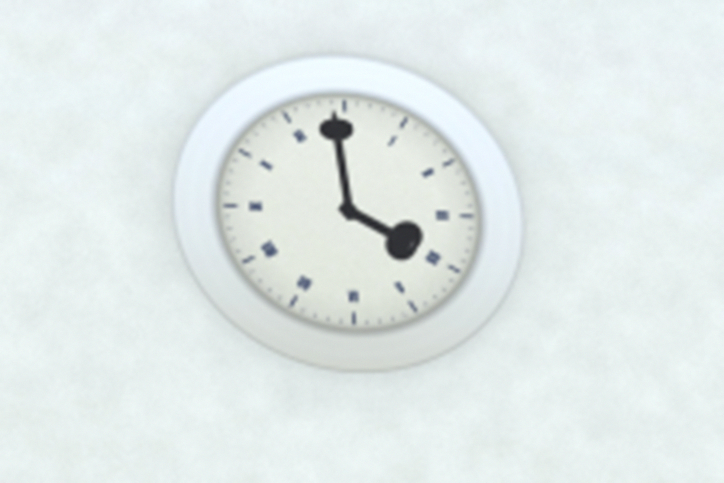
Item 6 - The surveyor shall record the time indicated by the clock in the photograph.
3:59
